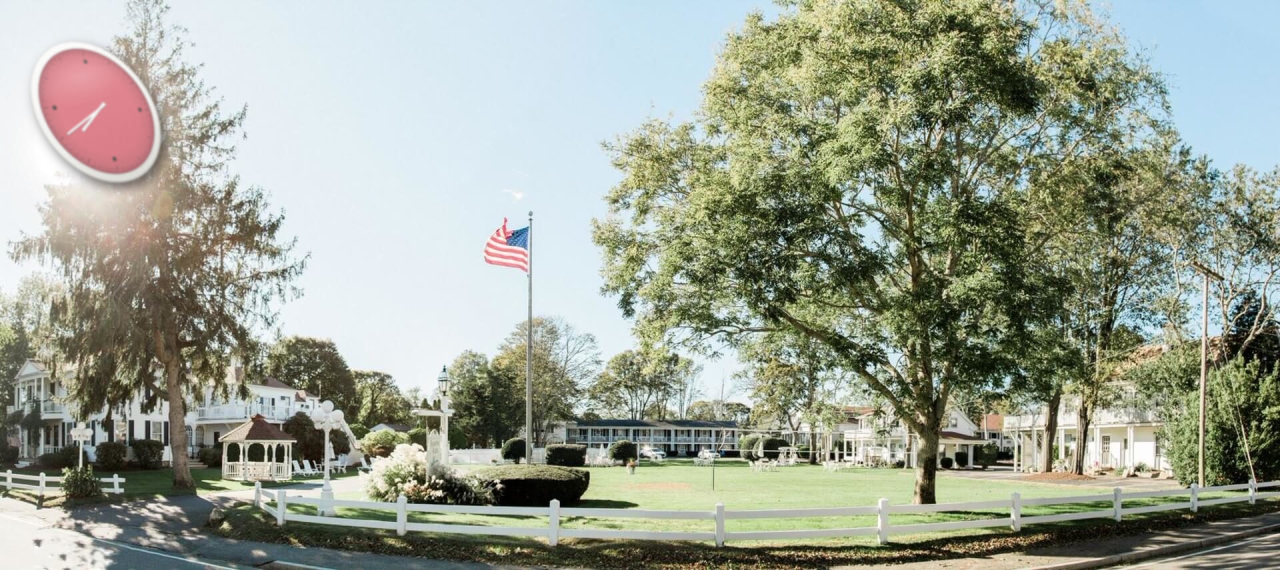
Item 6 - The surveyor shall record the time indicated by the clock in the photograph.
7:40
